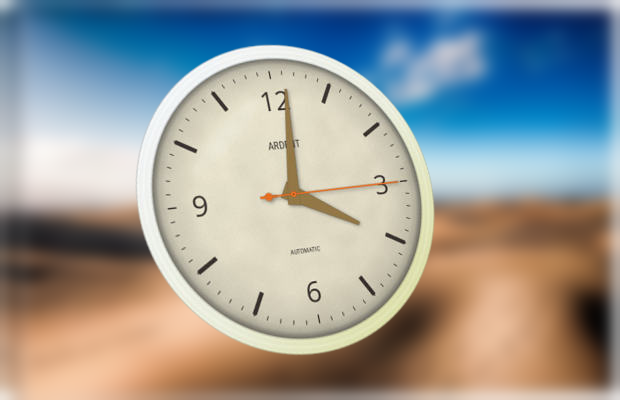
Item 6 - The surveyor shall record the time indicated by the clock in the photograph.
4:01:15
